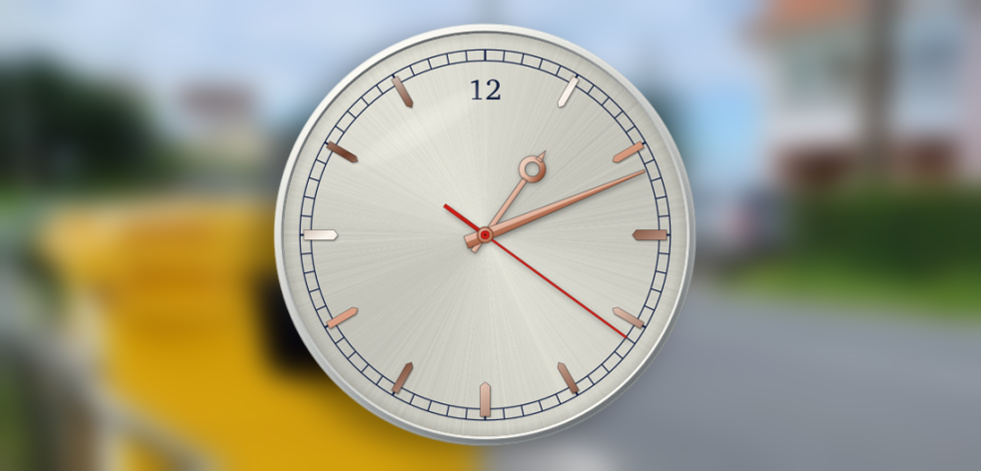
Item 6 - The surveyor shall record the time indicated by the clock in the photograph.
1:11:21
